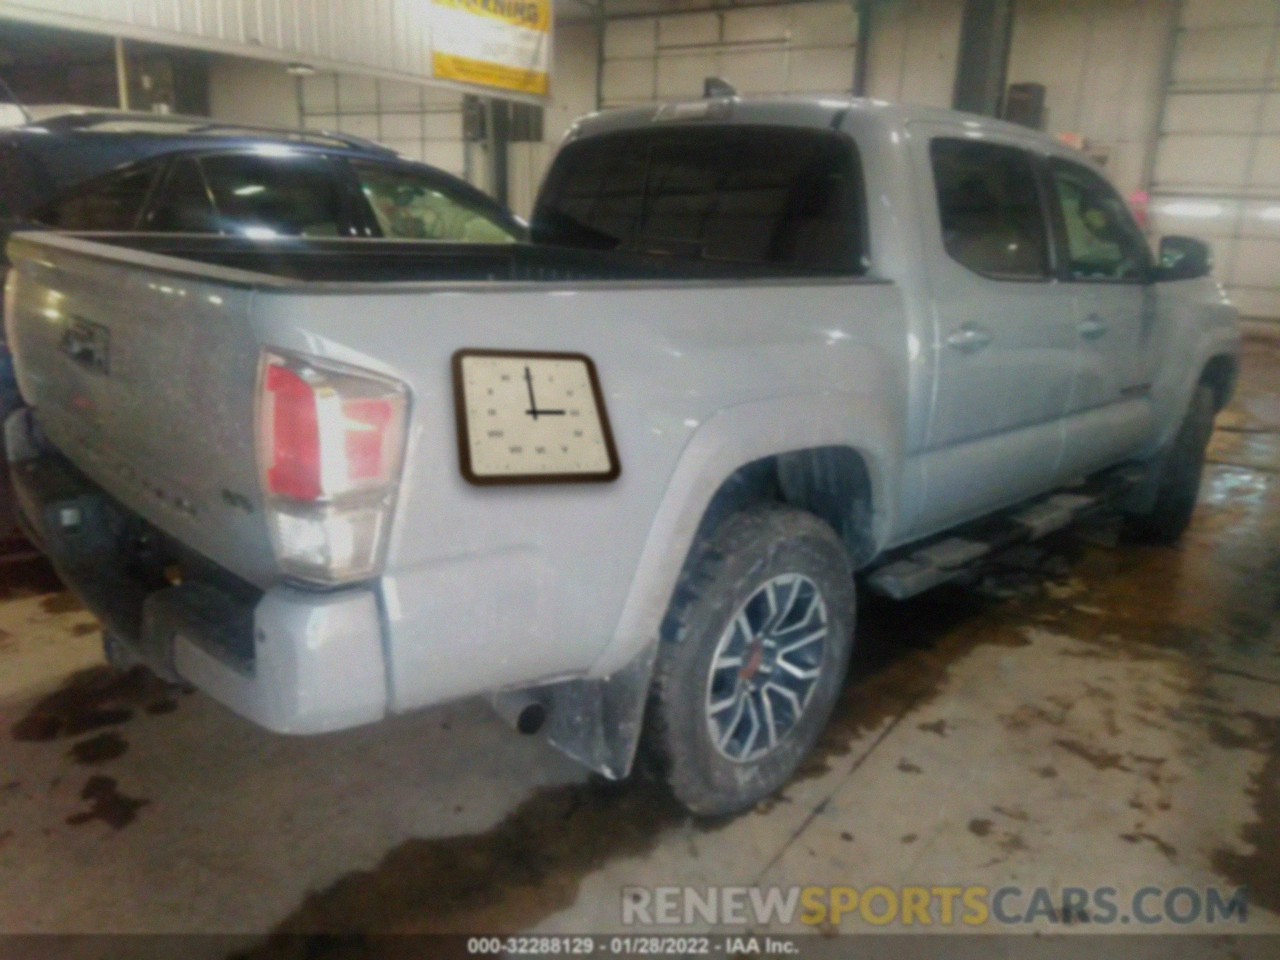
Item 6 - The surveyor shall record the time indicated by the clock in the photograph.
3:00
